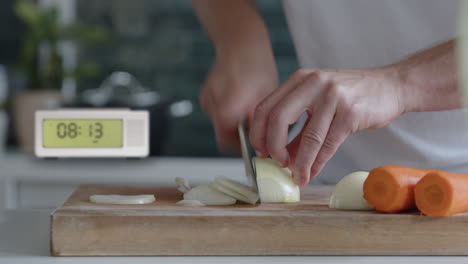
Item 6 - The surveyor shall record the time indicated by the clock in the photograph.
8:13
